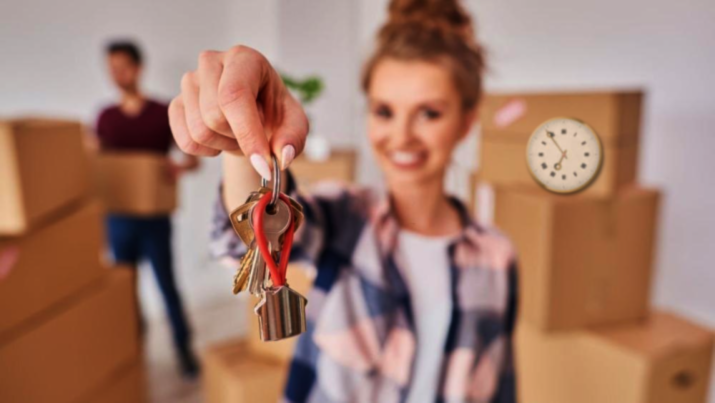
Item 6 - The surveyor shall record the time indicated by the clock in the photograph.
6:54
